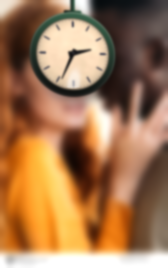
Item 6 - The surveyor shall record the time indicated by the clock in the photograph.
2:34
